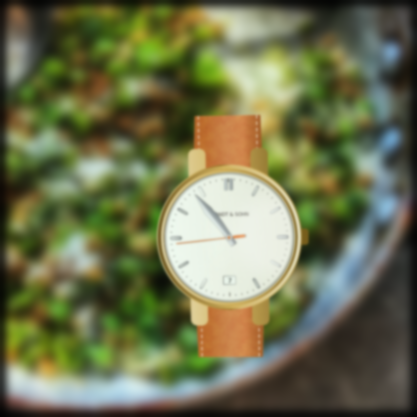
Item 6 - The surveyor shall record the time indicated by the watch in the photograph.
10:53:44
